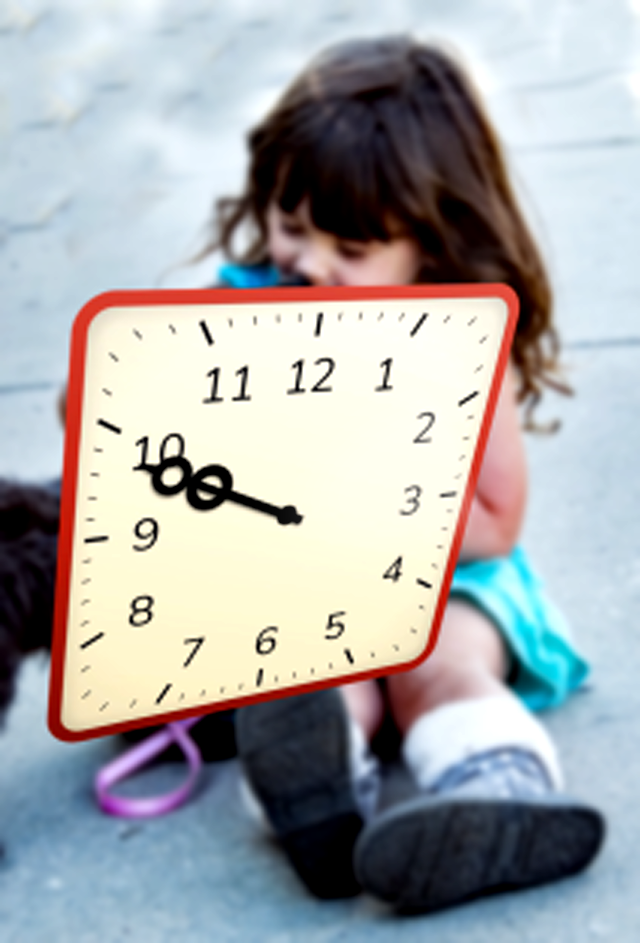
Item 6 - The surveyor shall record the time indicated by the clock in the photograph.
9:49
